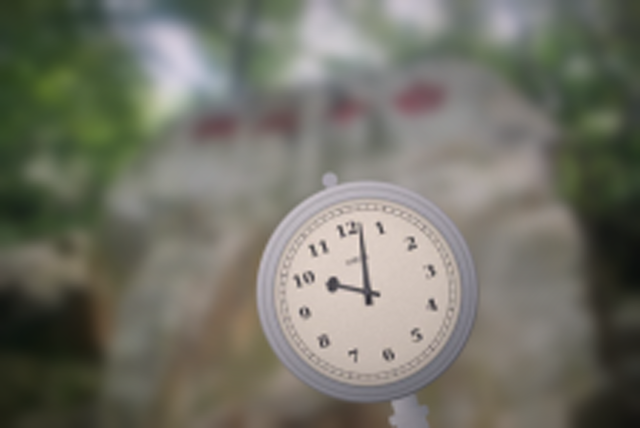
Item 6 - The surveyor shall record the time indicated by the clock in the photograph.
10:02
